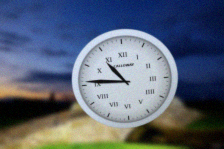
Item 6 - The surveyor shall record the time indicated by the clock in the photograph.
10:46
